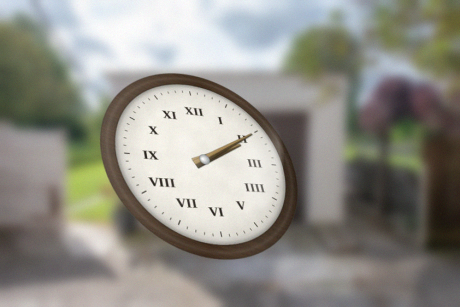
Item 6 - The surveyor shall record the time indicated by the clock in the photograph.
2:10
